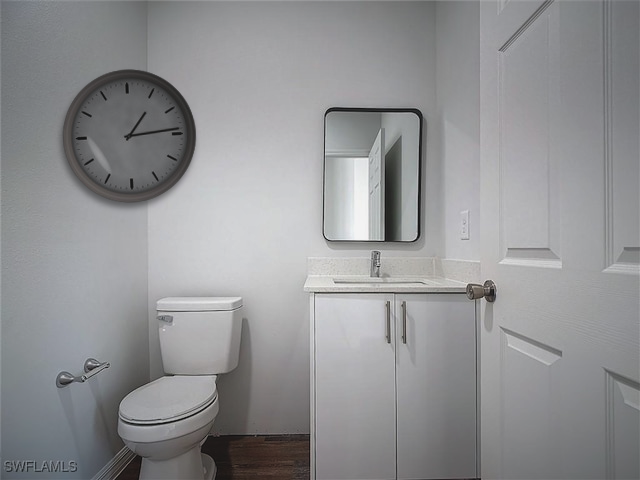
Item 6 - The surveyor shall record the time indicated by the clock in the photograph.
1:14
